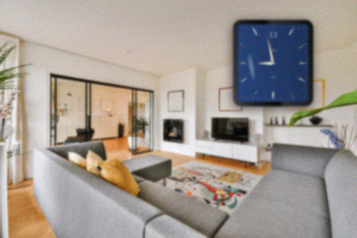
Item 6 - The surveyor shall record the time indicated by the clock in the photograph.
8:58
